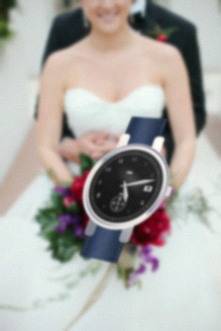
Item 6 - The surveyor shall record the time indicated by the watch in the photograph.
5:12
